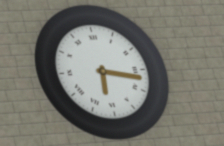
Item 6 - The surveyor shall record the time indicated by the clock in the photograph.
6:17
